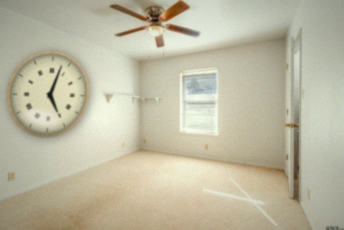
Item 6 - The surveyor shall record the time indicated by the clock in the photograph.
5:03
